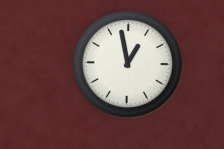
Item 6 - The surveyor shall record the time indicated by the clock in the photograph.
12:58
